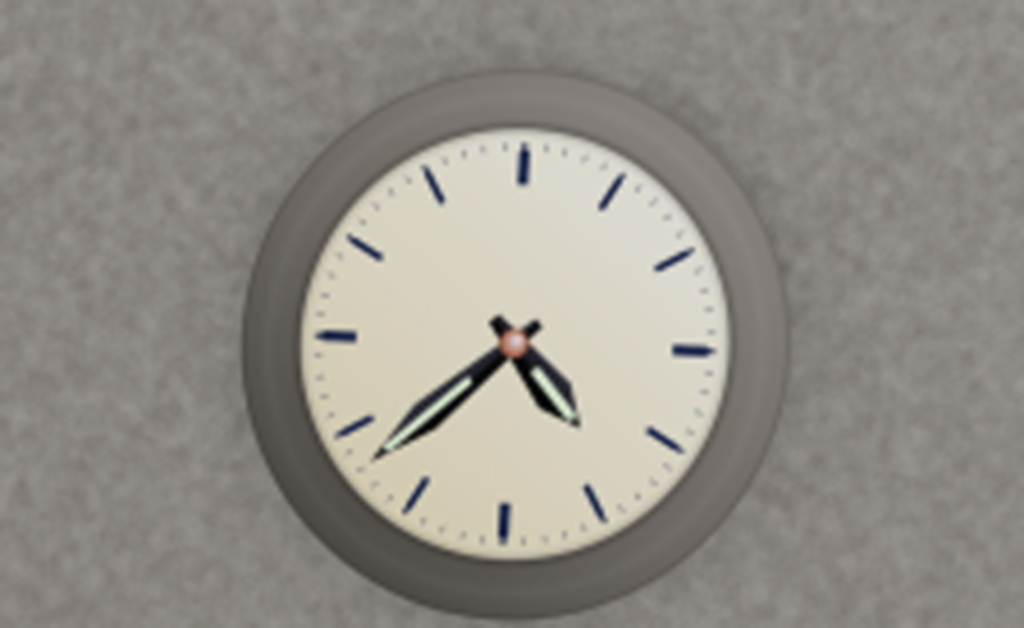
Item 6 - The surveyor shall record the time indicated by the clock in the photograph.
4:38
